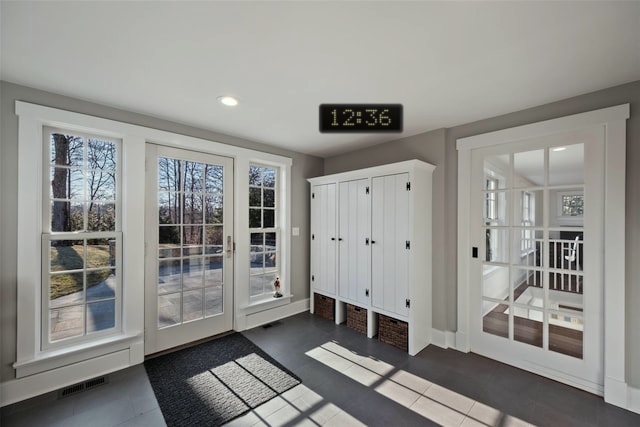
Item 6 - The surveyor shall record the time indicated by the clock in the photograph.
12:36
